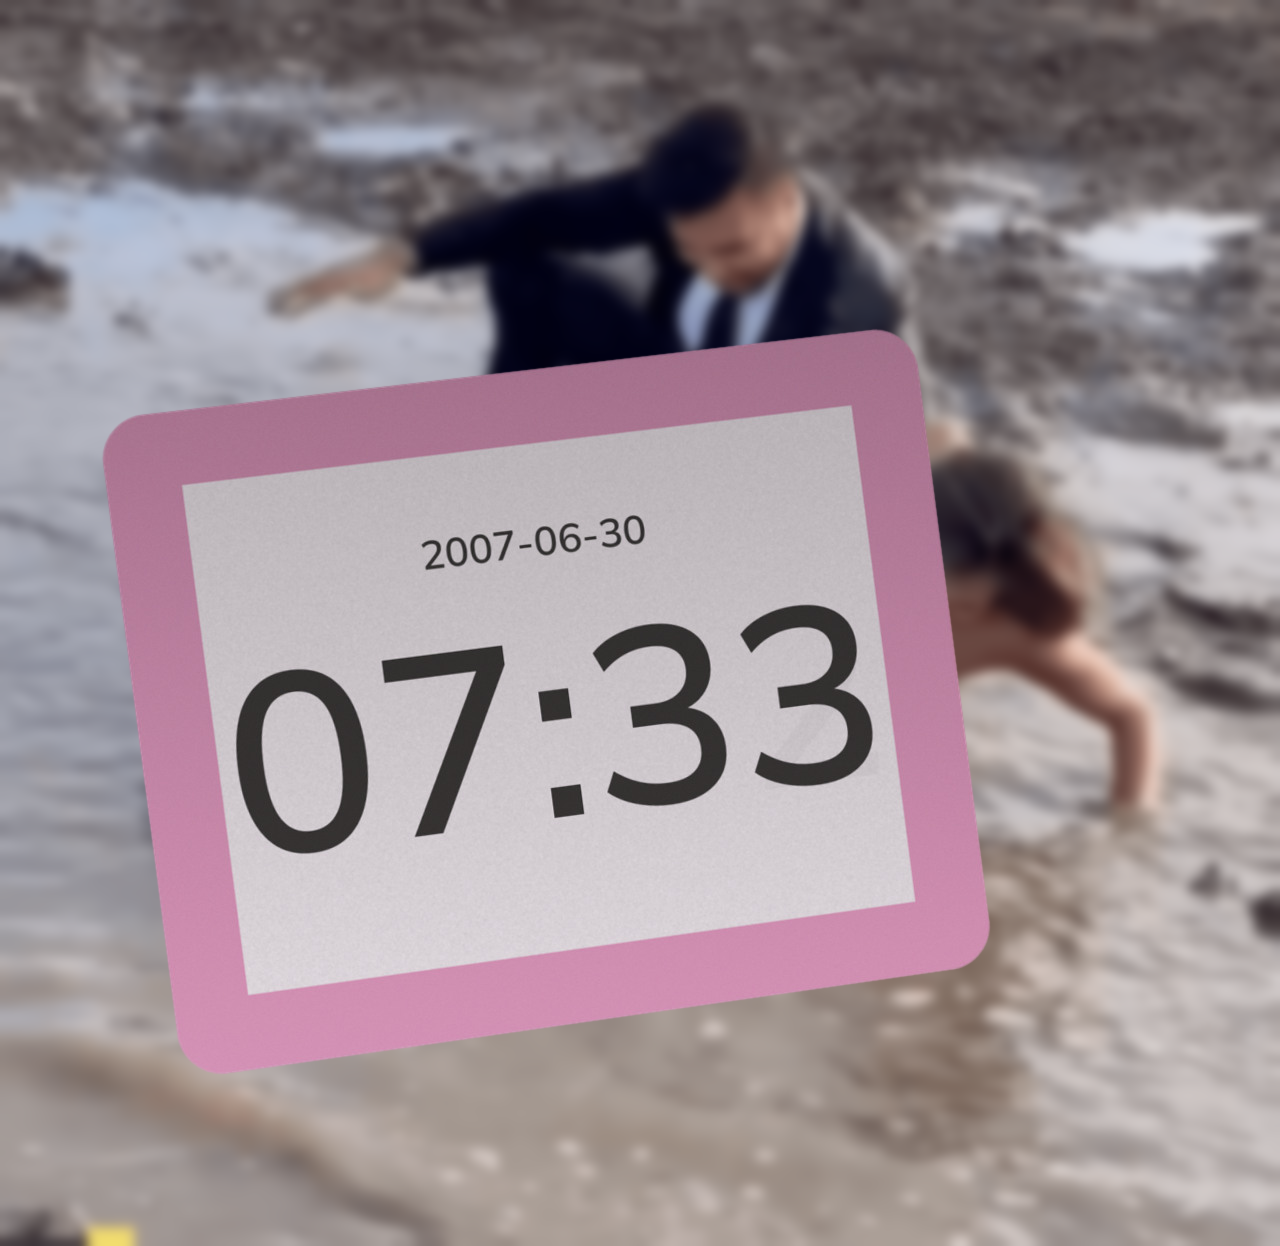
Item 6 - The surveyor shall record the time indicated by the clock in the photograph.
7:33
